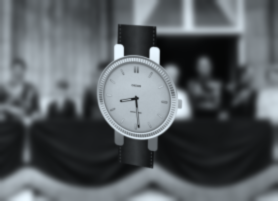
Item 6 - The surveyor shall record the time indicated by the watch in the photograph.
8:29
